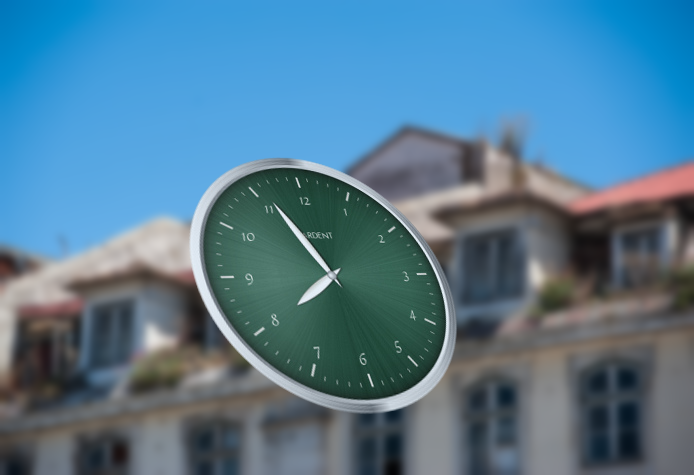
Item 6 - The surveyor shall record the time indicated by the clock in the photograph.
7:56
